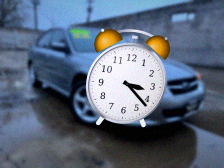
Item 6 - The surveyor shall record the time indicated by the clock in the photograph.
3:22
